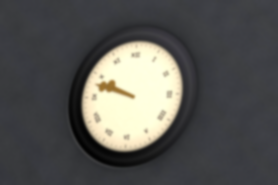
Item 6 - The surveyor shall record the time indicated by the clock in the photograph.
9:48
